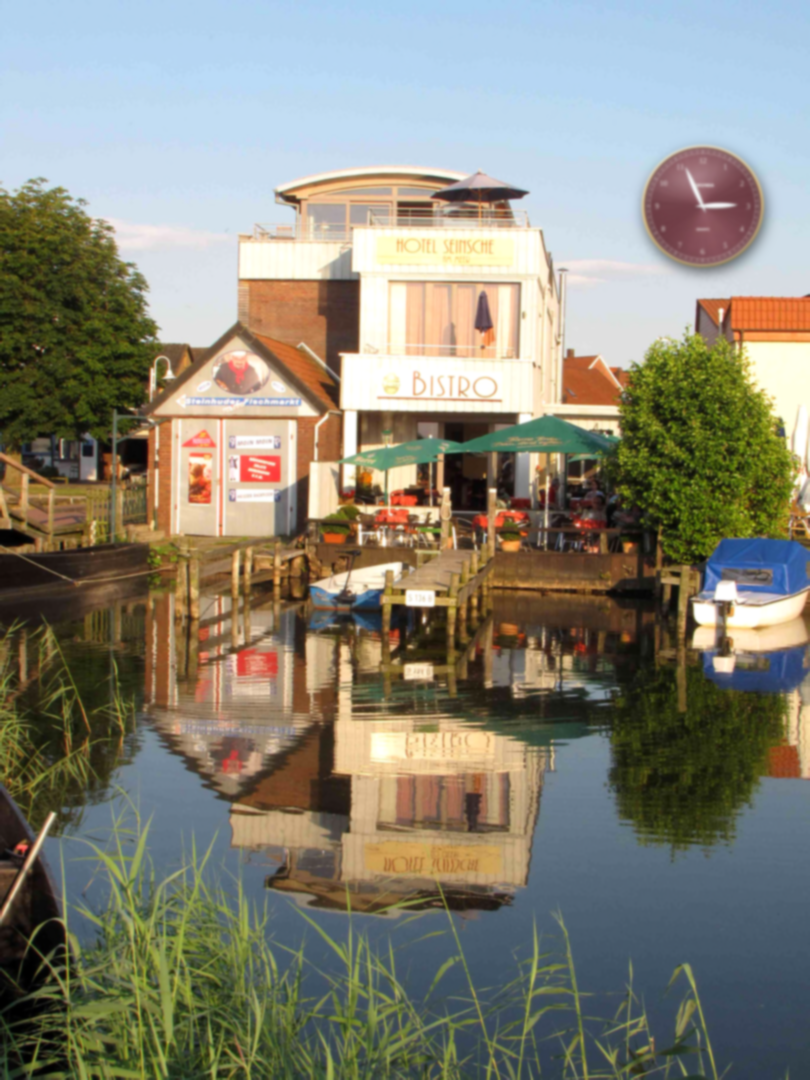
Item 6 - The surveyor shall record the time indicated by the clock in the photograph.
2:56
